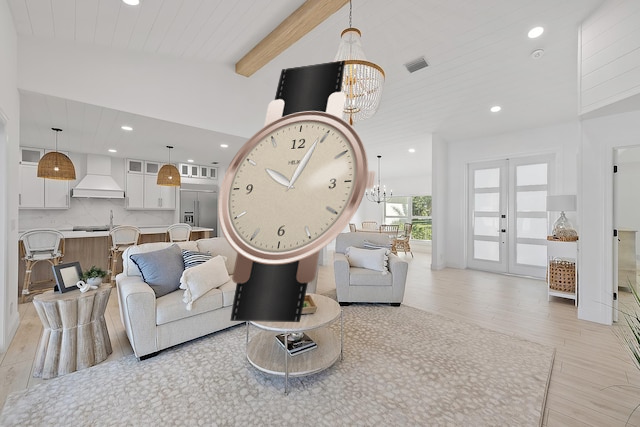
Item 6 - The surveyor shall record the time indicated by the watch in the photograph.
10:04
